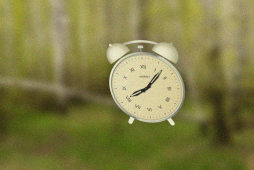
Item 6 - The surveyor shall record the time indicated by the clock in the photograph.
8:07
